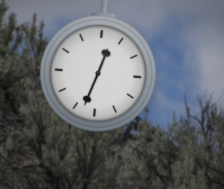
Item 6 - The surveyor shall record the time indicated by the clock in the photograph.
12:33
